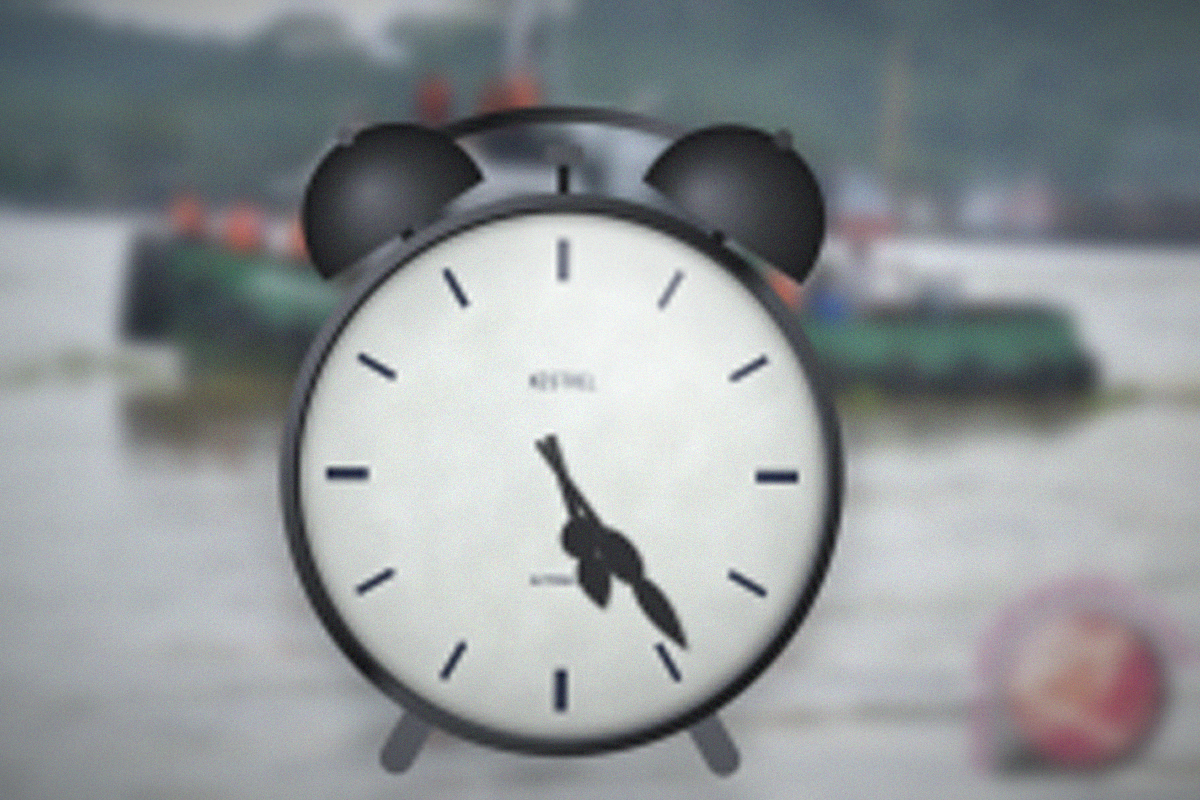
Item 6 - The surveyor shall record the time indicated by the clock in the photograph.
5:24
